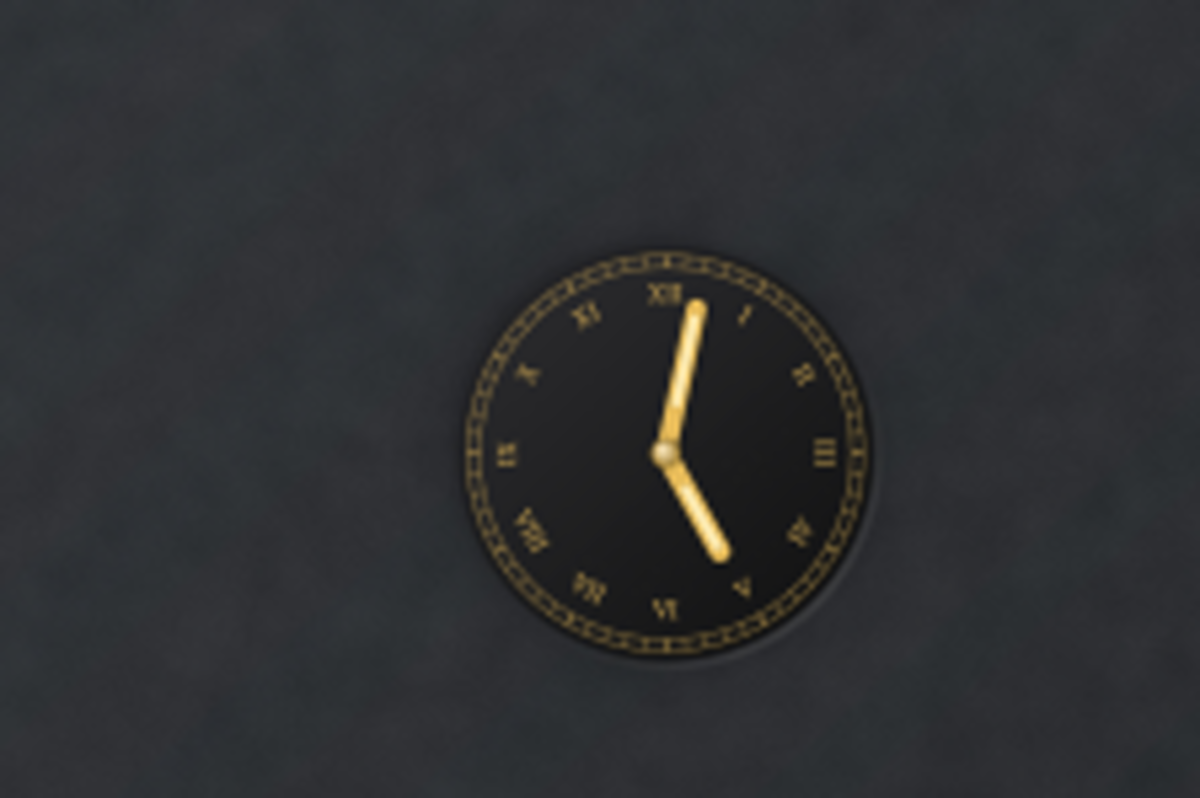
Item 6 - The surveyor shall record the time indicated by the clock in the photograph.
5:02
